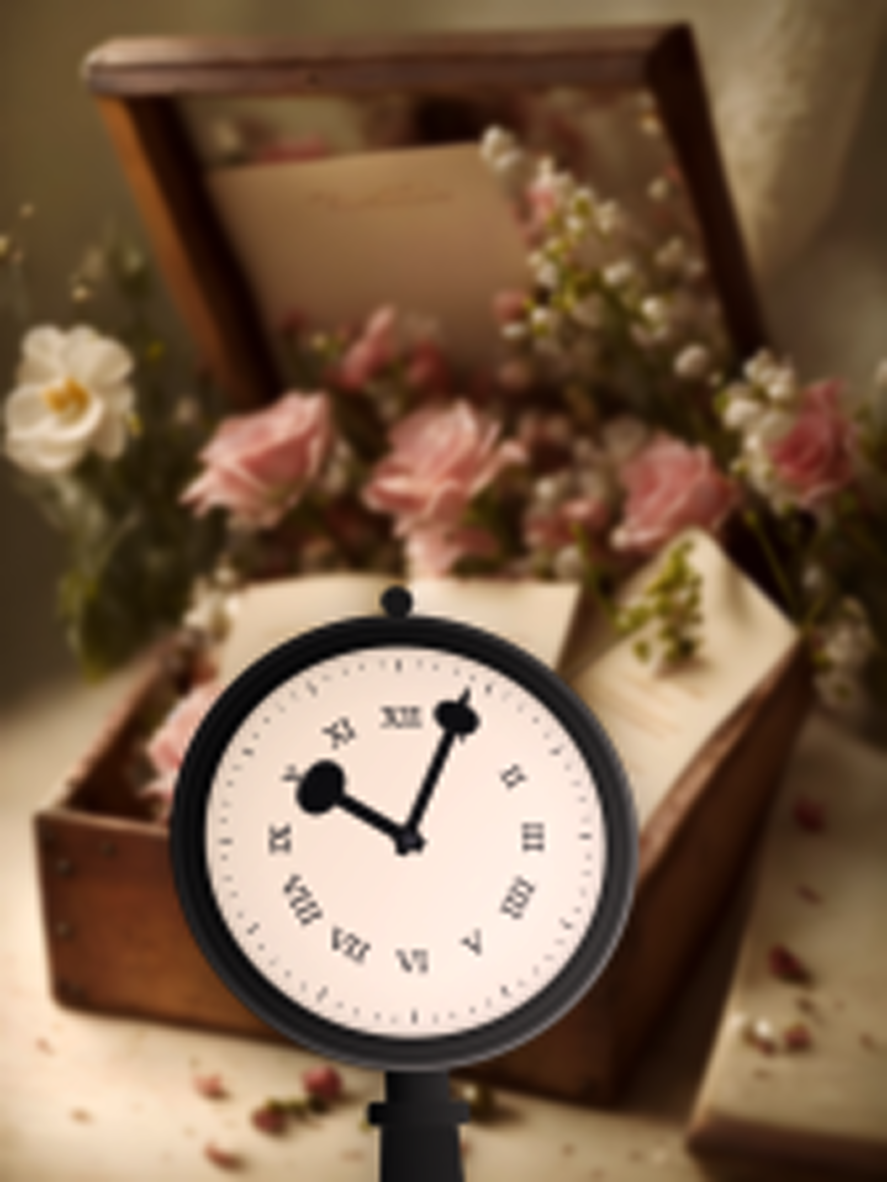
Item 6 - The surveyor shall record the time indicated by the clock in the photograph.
10:04
